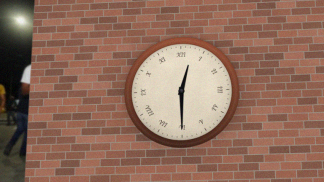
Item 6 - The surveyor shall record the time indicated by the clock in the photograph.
12:30
